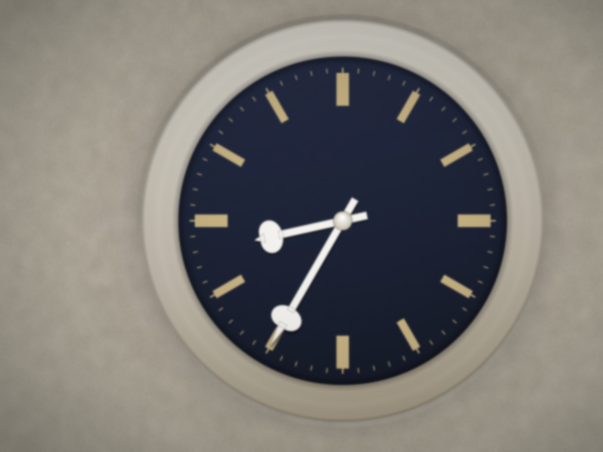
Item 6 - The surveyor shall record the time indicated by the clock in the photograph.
8:35
